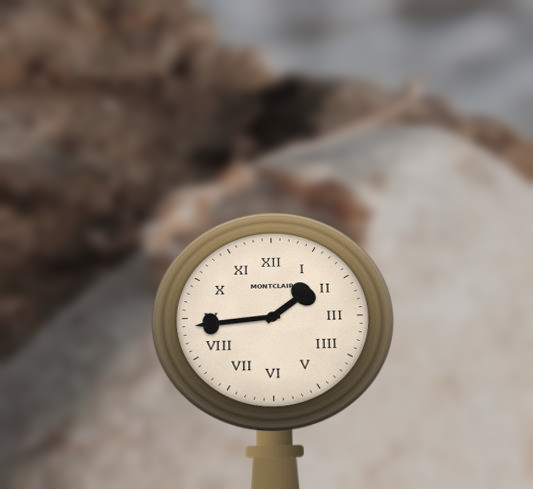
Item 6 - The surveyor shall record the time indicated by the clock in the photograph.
1:44
